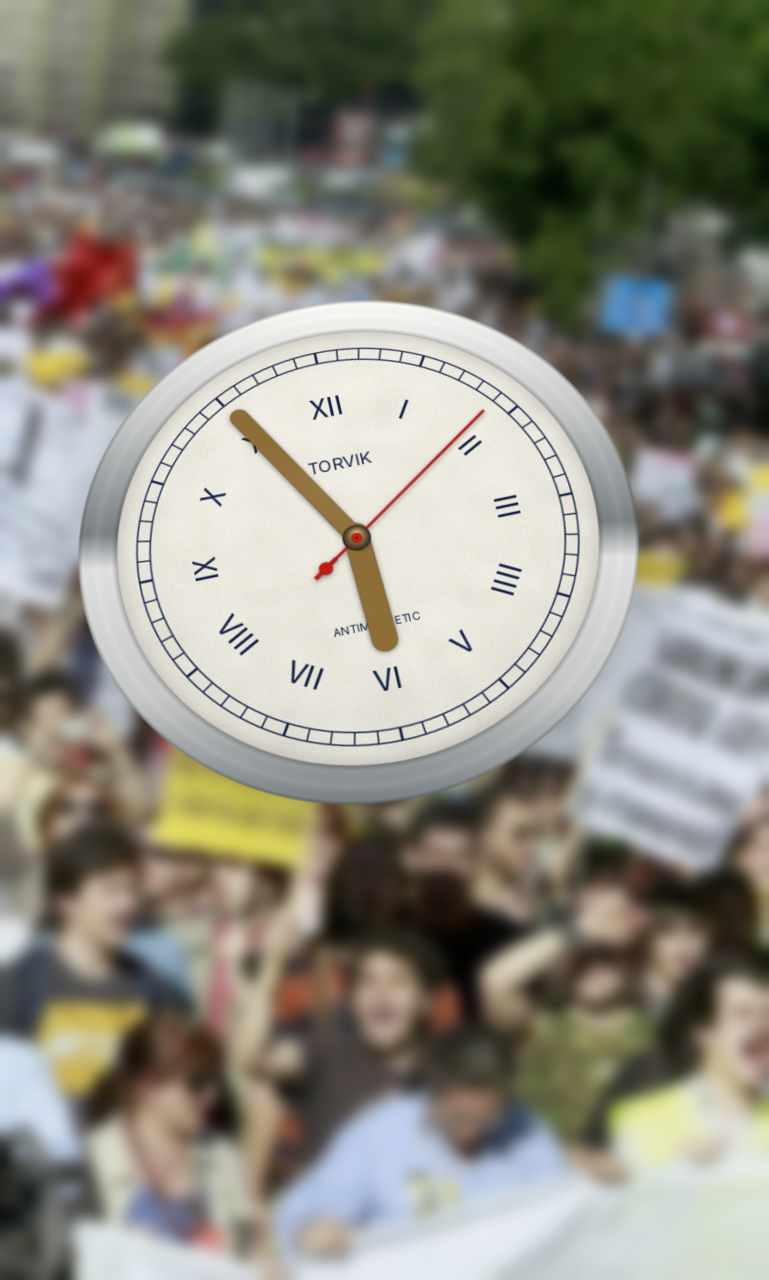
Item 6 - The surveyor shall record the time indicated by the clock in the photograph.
5:55:09
